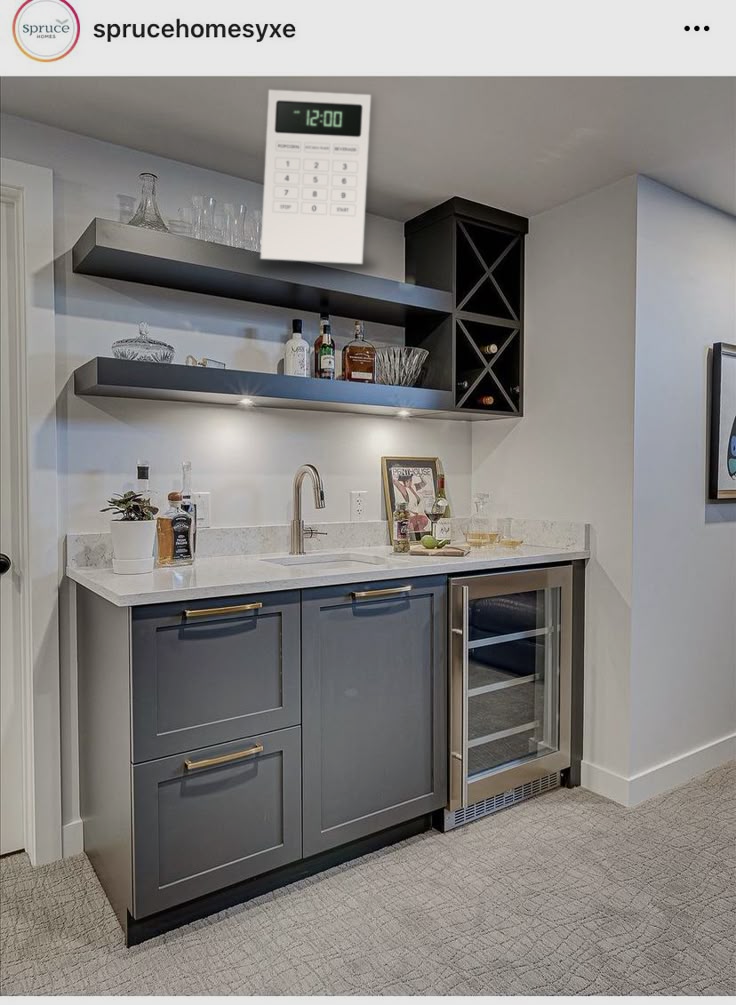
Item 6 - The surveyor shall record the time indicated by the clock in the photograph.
12:00
